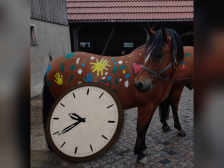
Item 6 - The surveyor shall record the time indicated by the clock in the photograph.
9:39
